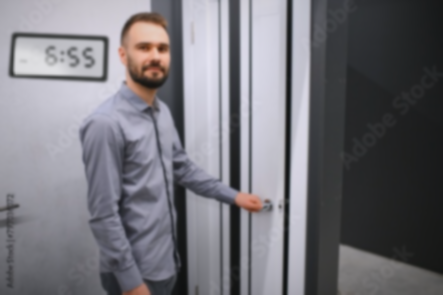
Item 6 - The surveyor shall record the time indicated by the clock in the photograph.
6:55
